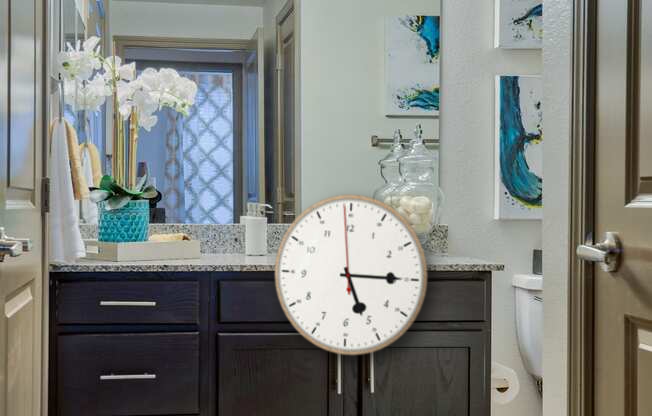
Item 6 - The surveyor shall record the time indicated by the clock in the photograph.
5:14:59
